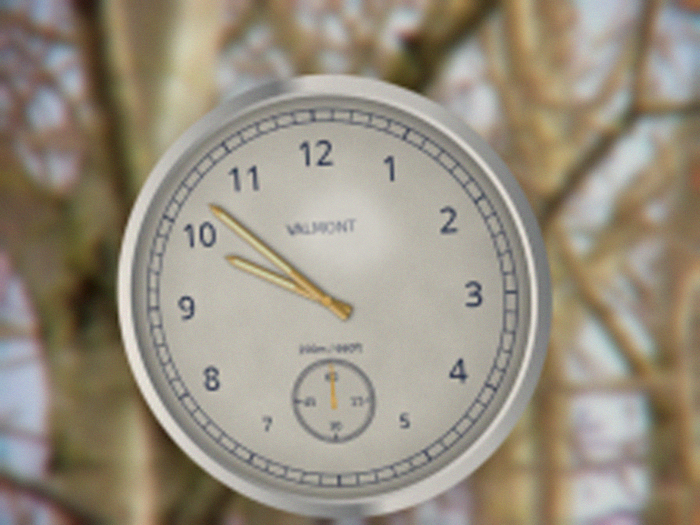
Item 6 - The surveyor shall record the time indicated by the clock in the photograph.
9:52
